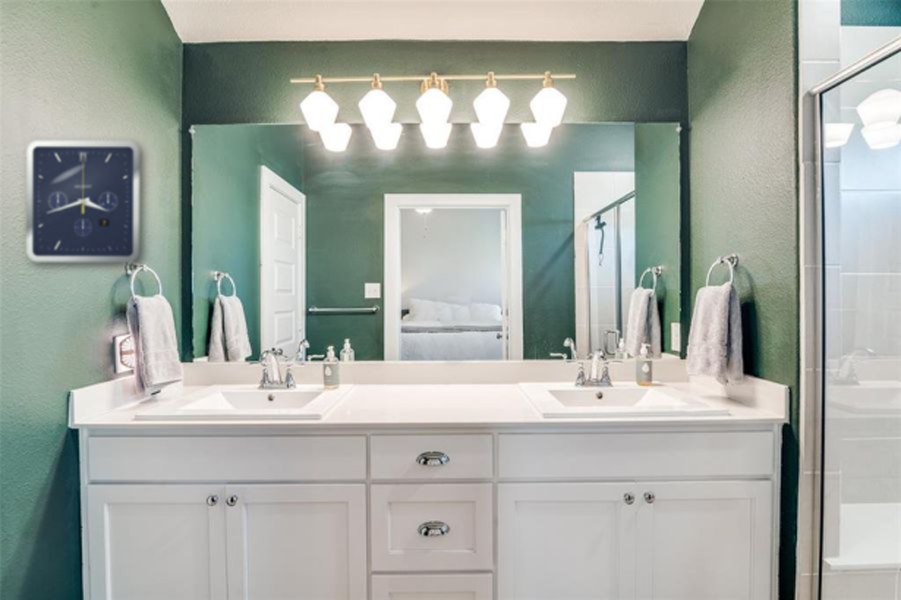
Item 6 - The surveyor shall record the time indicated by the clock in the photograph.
3:42
